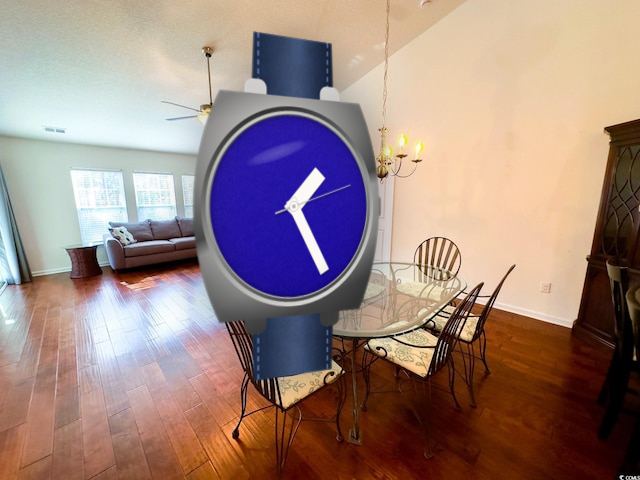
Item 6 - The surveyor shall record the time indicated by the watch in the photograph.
1:25:12
